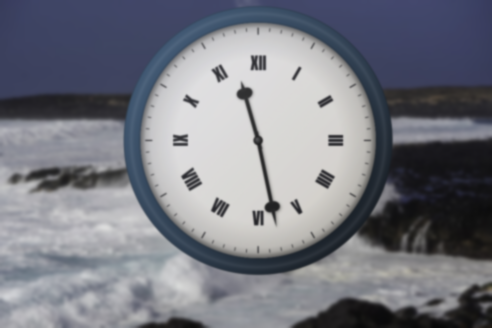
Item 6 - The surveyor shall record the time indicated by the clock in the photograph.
11:28
